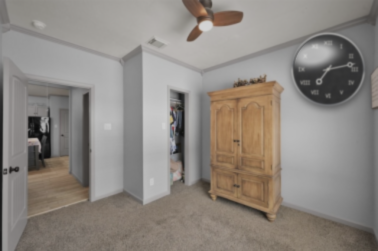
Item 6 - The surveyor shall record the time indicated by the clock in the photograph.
7:13
